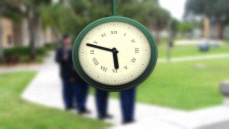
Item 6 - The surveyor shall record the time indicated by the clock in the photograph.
5:48
